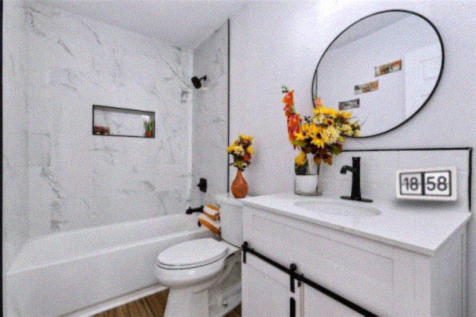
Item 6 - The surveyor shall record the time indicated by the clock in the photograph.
18:58
